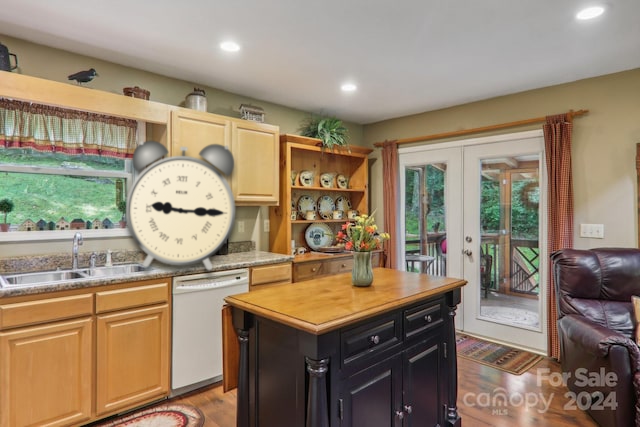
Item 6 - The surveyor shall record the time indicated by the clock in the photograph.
9:15
